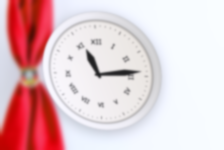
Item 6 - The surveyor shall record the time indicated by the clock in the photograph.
11:14
